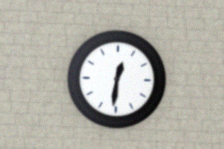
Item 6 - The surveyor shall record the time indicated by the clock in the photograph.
12:31
